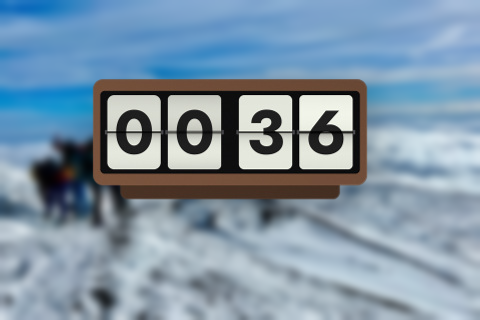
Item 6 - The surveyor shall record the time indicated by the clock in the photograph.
0:36
